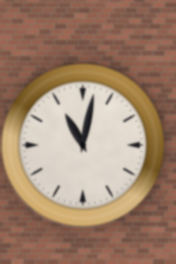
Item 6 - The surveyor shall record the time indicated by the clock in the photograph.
11:02
